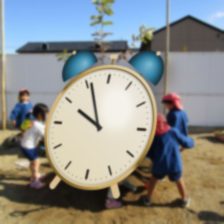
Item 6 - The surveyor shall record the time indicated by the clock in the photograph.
9:56
